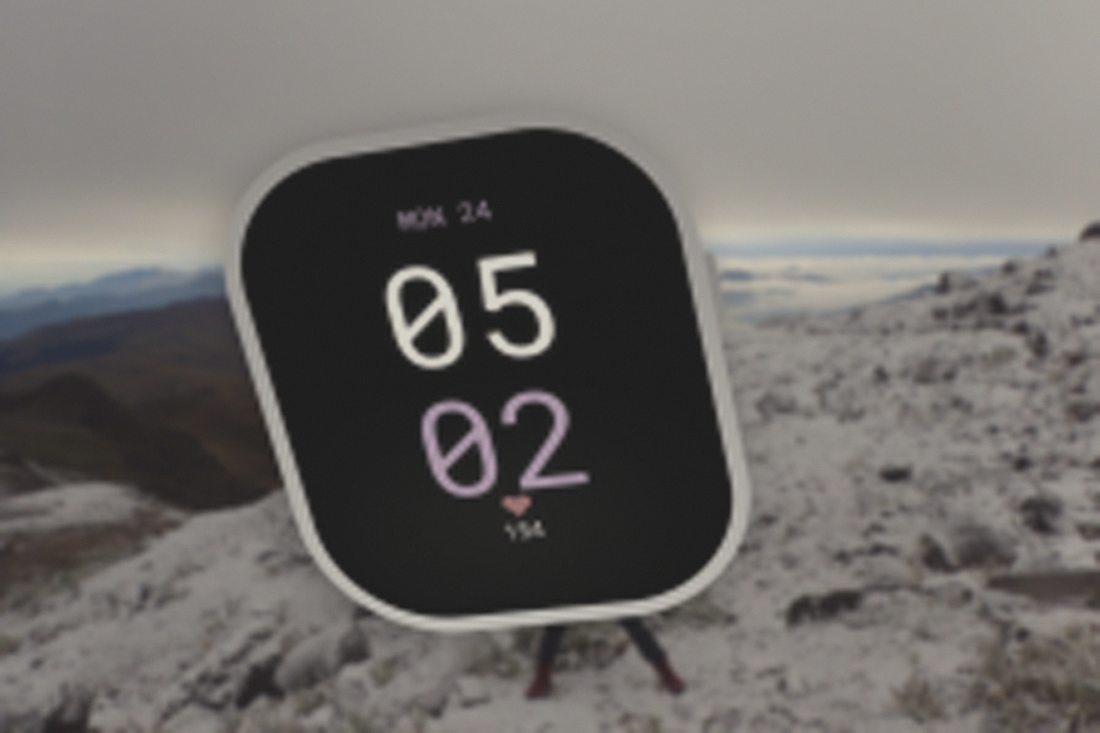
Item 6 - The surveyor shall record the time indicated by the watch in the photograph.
5:02
